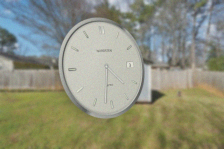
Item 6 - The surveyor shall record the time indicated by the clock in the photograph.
4:32
